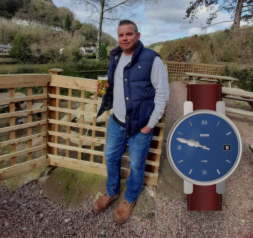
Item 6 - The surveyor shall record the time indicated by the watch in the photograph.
9:48
